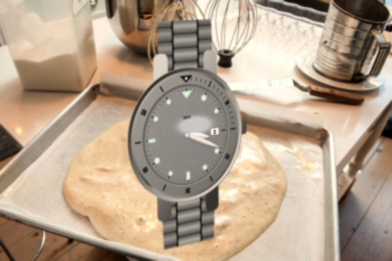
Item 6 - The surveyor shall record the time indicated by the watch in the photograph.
3:19
